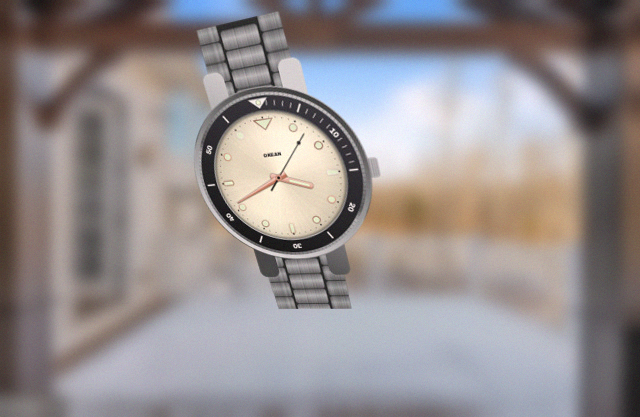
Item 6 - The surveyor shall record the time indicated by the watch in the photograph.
3:41:07
